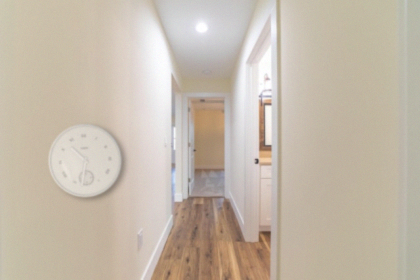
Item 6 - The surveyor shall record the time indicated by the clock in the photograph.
10:32
